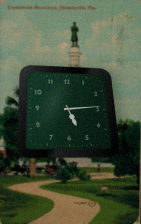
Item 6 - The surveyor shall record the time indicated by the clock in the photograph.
5:14
